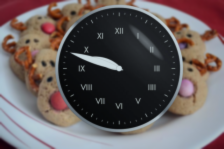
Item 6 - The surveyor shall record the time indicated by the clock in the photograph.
9:48
